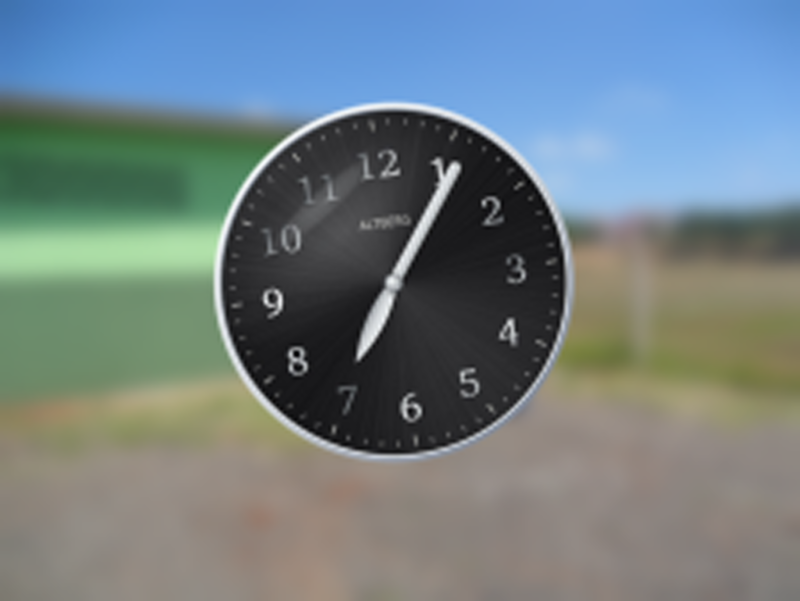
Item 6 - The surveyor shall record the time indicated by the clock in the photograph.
7:06
